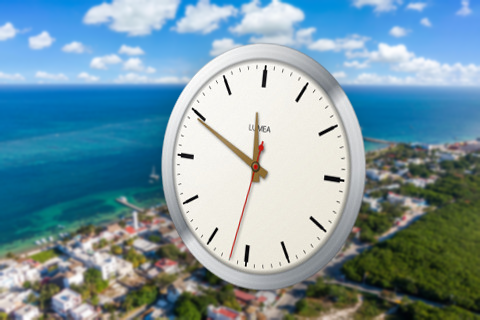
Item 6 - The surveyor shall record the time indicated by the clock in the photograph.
11:49:32
